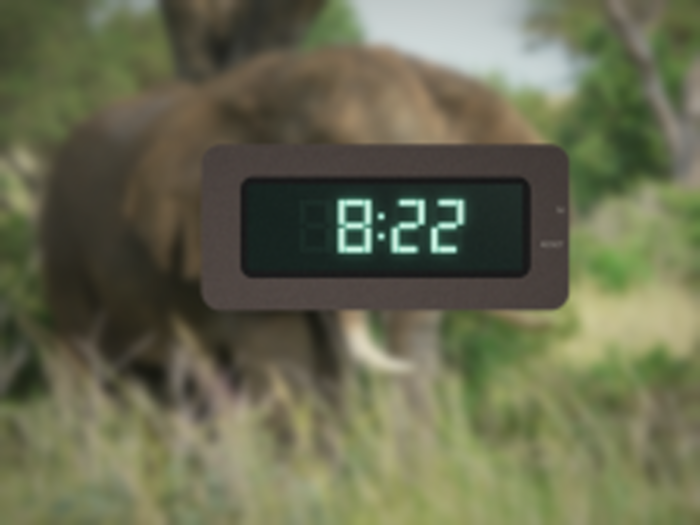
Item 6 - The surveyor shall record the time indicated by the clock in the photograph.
8:22
